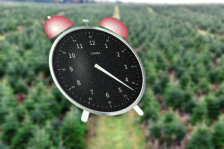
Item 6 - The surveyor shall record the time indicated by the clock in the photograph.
4:22
